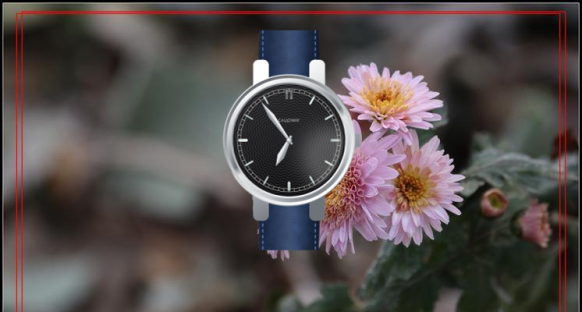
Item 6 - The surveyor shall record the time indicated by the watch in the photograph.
6:54
